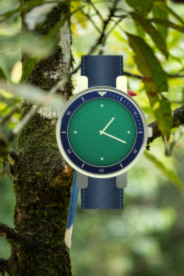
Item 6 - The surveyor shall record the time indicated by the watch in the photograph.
1:19
